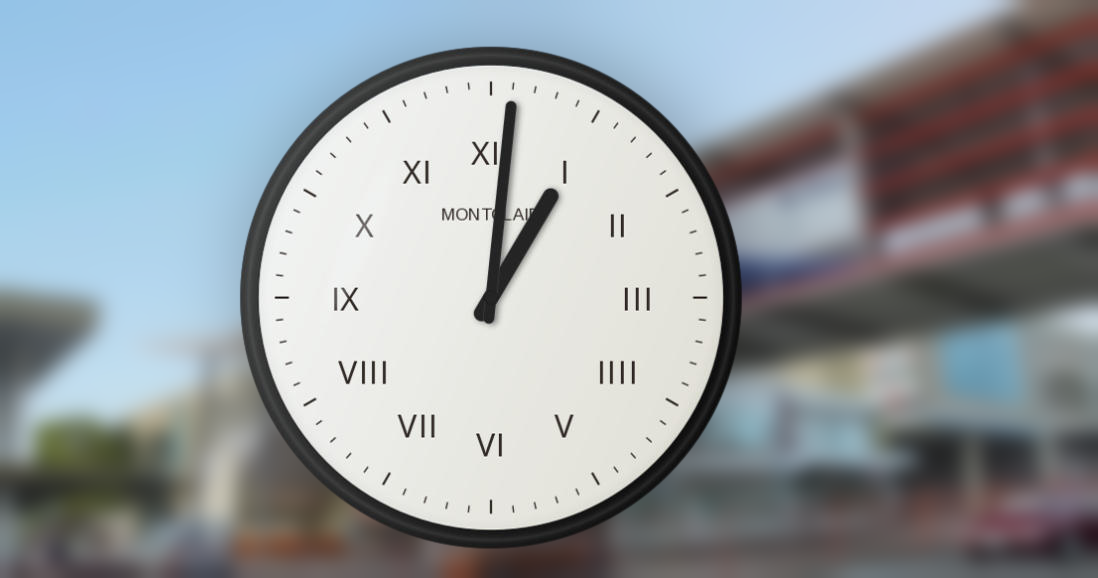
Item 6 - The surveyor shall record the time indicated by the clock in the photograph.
1:01
